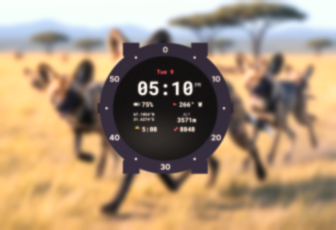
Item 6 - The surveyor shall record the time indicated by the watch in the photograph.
5:10
